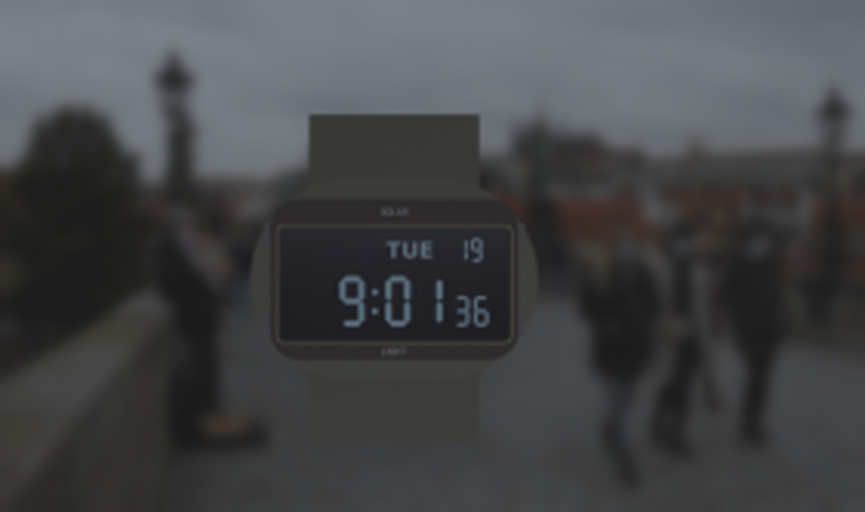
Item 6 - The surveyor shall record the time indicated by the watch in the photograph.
9:01:36
